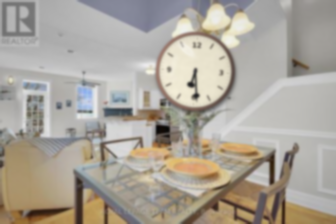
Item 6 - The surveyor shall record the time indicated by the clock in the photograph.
6:29
